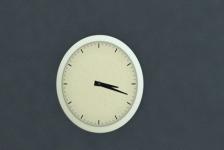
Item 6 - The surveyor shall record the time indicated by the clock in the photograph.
3:18
